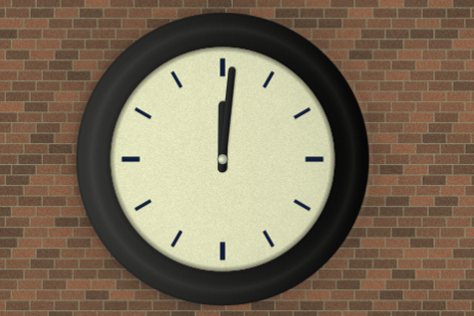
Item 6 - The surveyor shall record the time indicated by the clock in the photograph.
12:01
